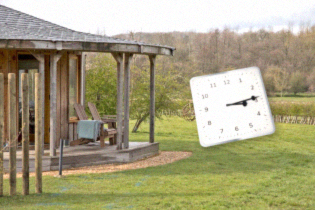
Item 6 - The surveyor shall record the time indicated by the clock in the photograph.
3:14
